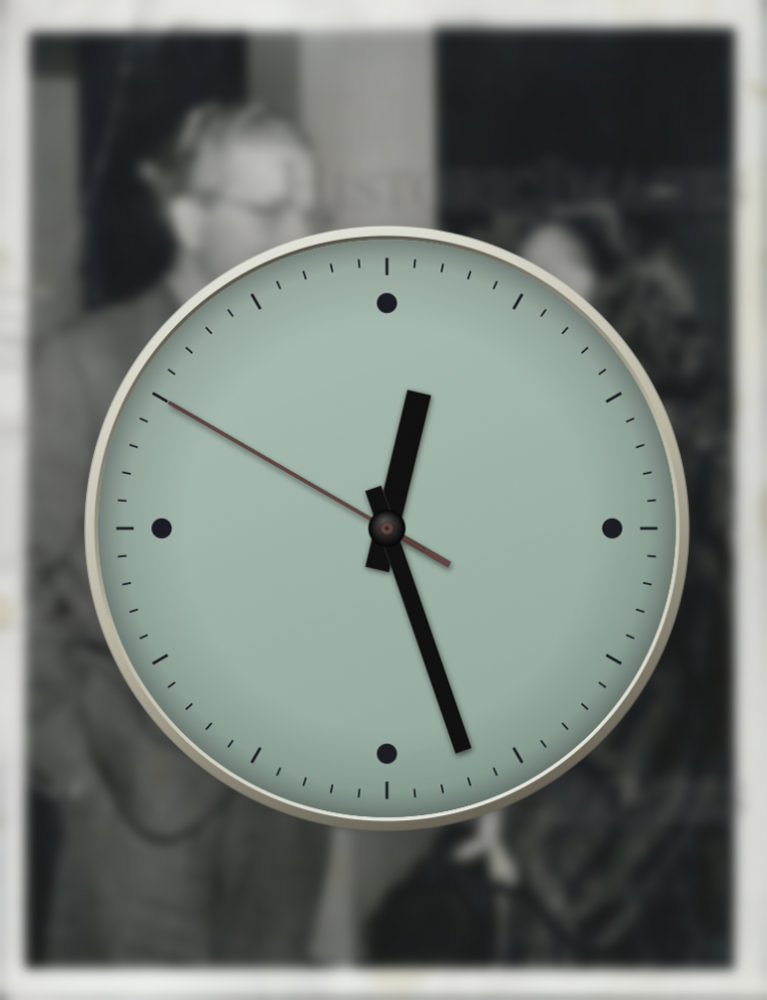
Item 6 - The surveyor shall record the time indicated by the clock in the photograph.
12:26:50
